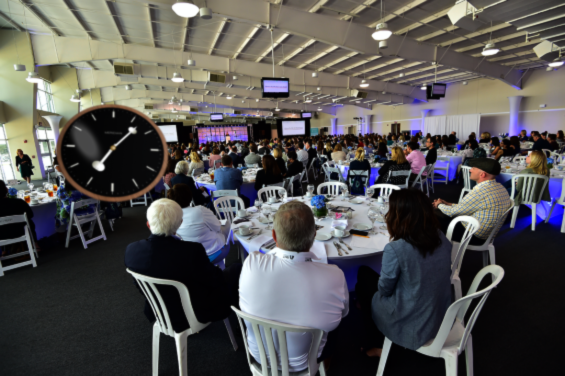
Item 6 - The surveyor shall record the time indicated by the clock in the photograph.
7:07
